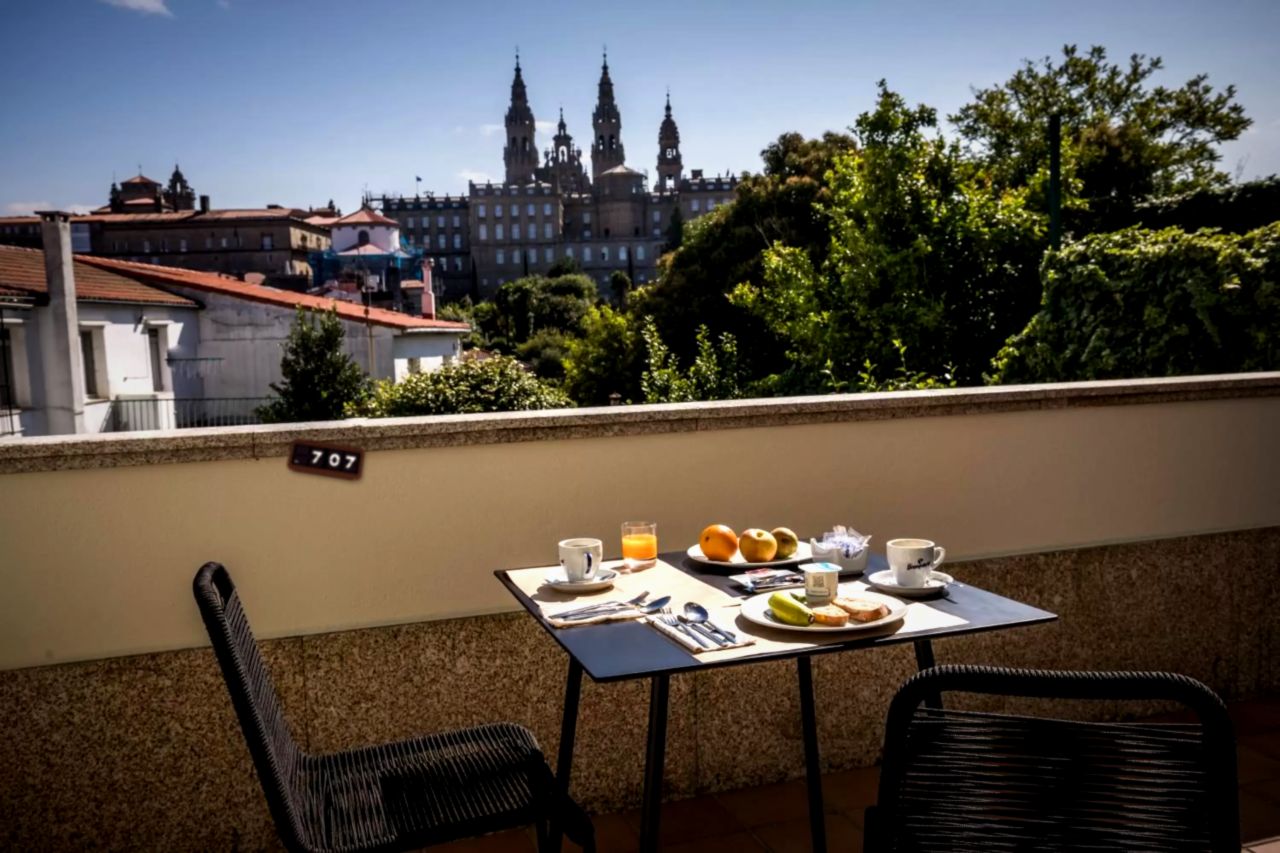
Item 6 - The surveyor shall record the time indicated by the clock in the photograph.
7:07
